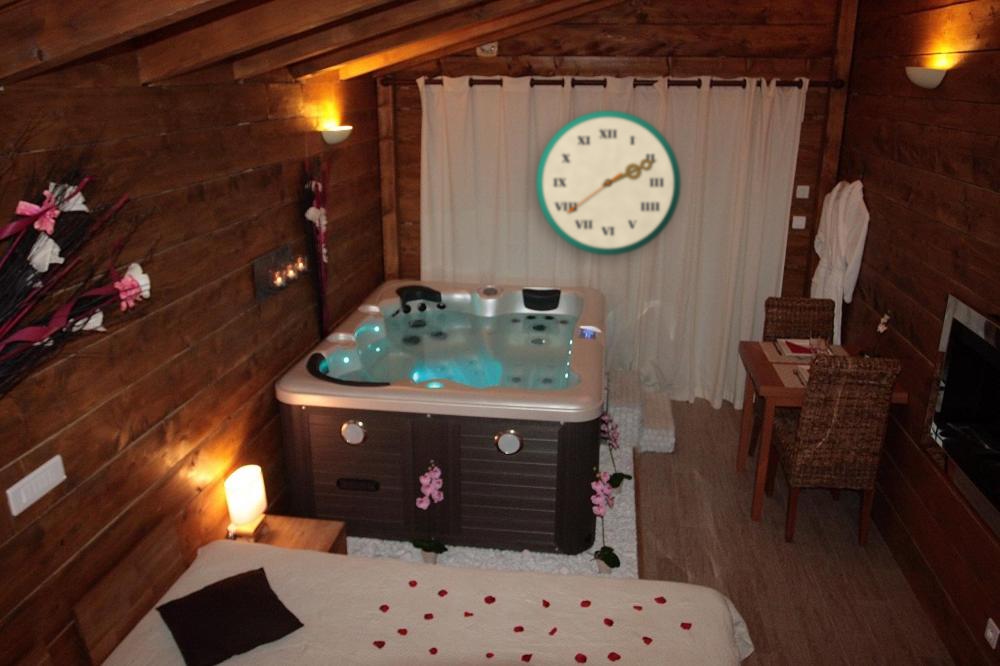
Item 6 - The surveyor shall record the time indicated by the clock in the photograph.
2:10:39
